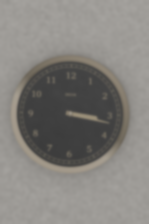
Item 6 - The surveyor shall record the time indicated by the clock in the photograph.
3:17
